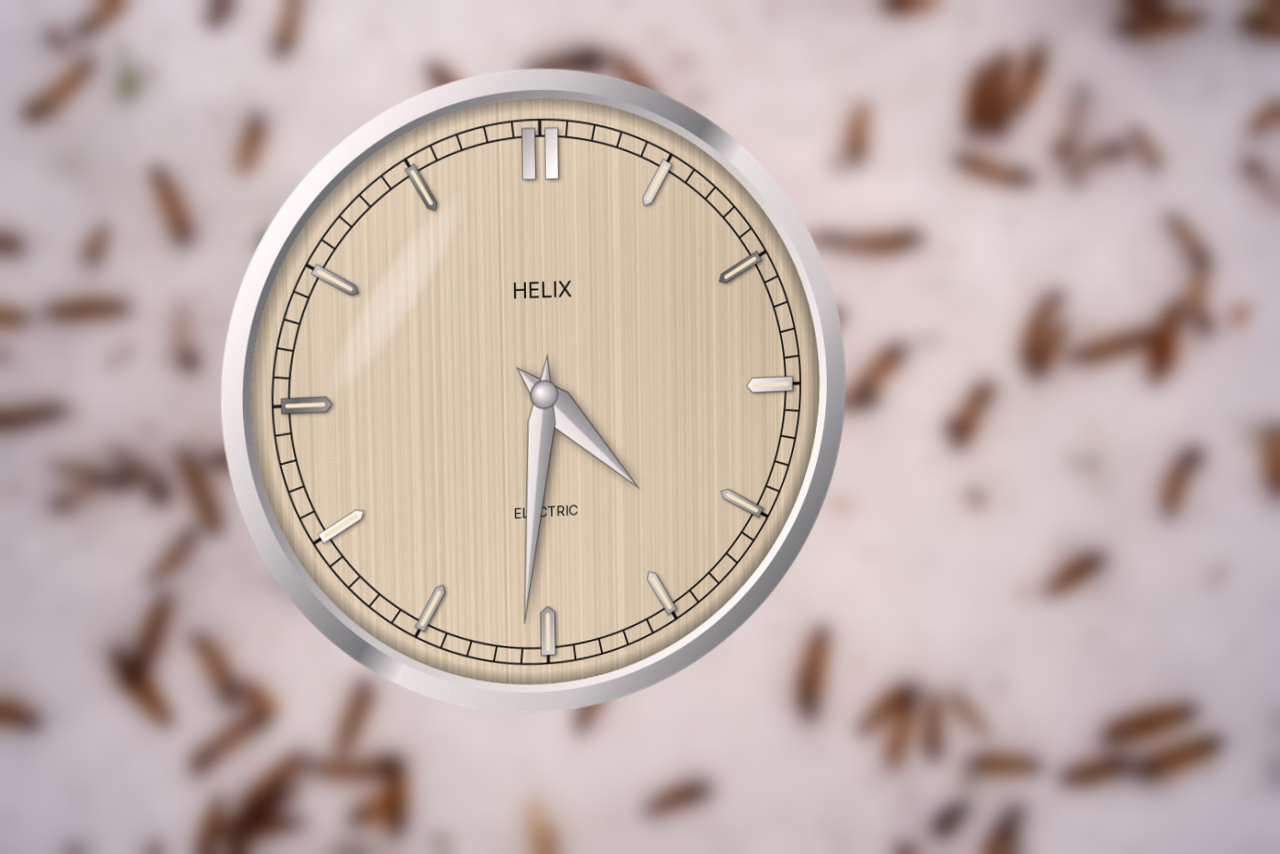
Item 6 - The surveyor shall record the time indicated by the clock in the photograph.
4:31
